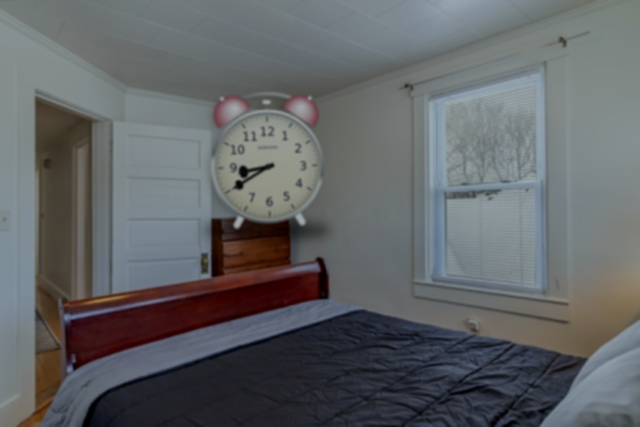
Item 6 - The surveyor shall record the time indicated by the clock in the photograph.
8:40
